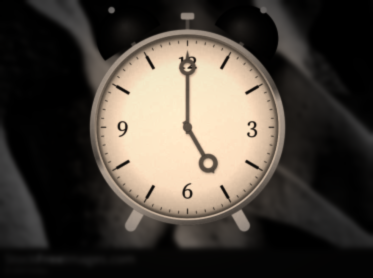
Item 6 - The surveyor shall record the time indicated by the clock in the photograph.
5:00
